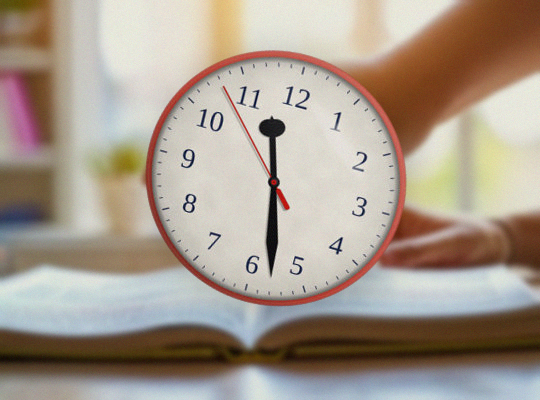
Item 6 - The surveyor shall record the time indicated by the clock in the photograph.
11:27:53
